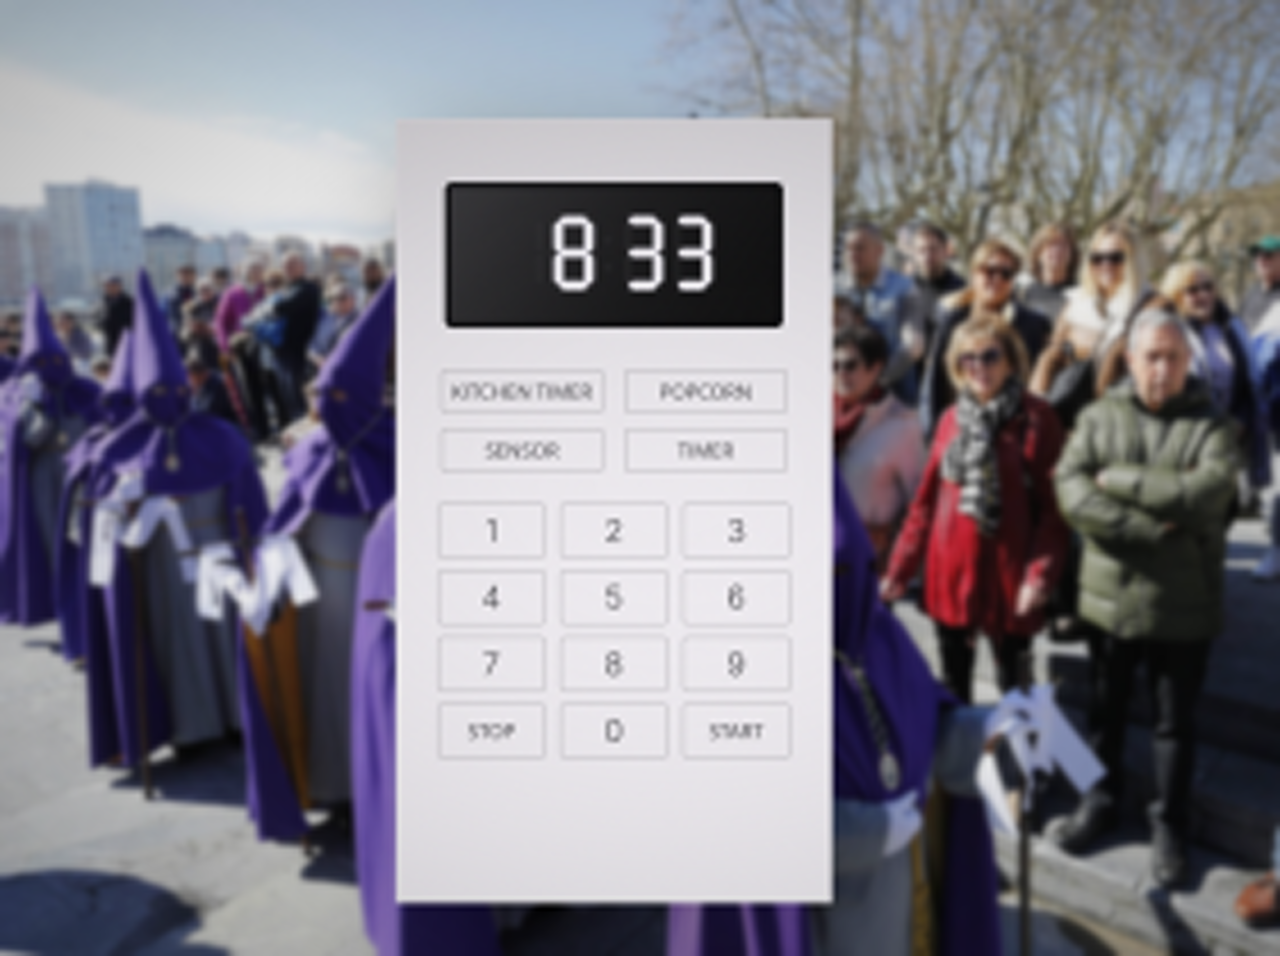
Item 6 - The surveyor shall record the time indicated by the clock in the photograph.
8:33
